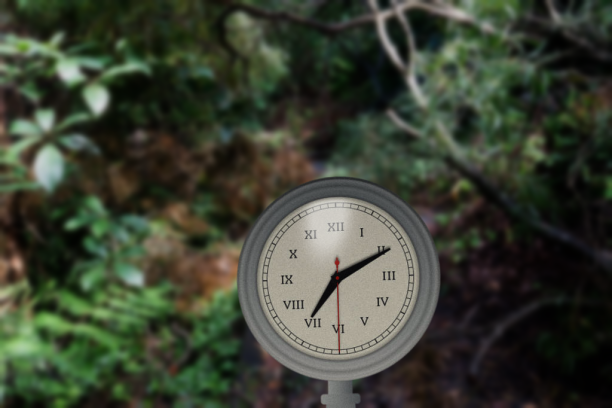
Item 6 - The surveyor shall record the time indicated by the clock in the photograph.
7:10:30
